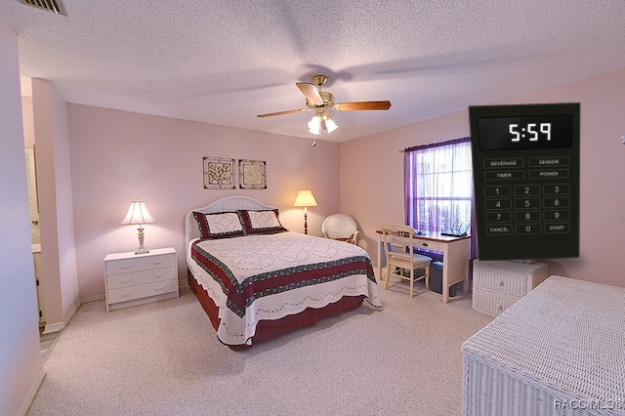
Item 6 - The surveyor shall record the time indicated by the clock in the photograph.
5:59
